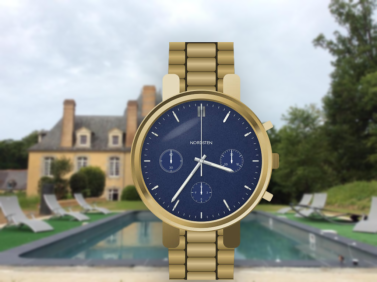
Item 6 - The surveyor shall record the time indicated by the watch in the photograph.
3:36
